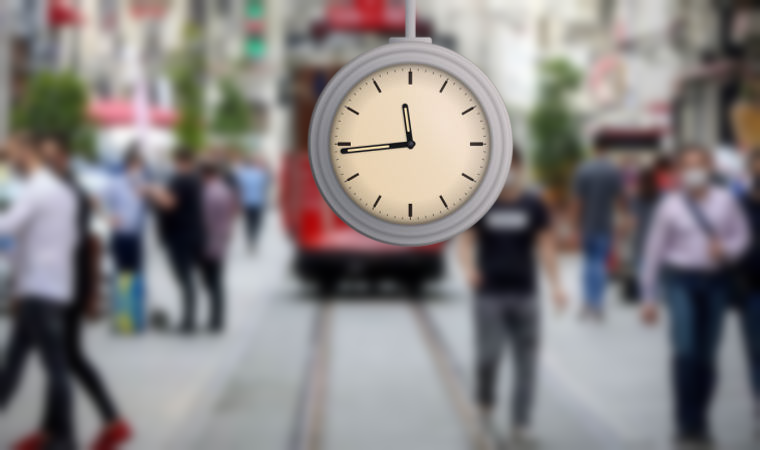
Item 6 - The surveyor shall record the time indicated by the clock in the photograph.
11:44
